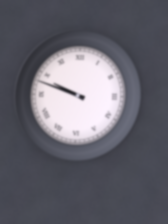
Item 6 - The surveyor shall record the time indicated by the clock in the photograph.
9:48
